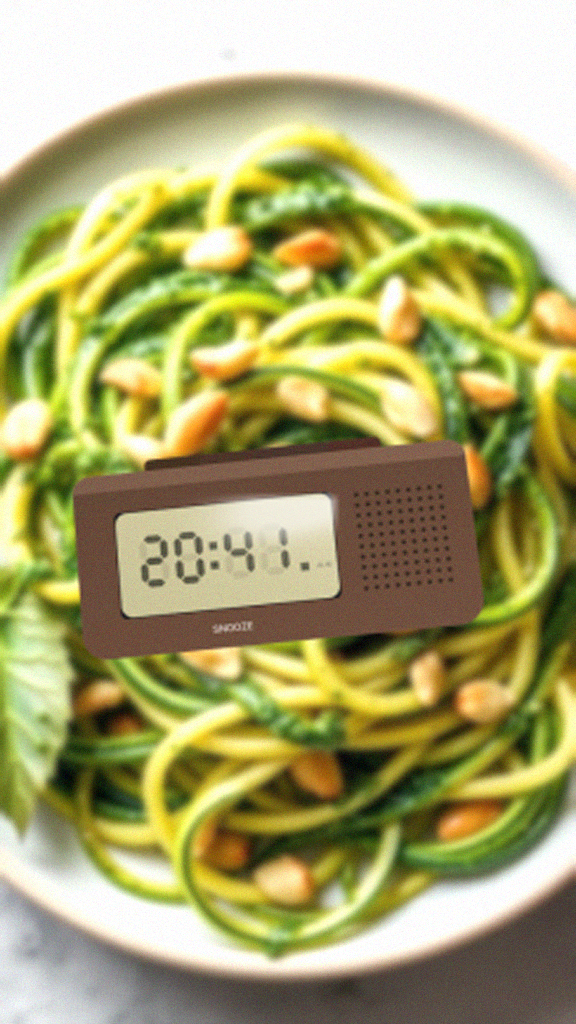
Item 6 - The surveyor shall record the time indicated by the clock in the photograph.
20:41
